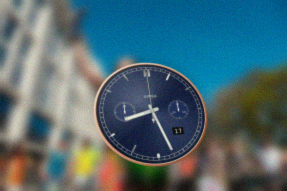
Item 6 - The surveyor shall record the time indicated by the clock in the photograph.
8:27
